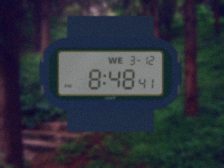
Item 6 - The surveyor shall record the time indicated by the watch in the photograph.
8:48:41
